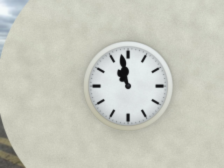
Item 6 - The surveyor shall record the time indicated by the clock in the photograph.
10:58
